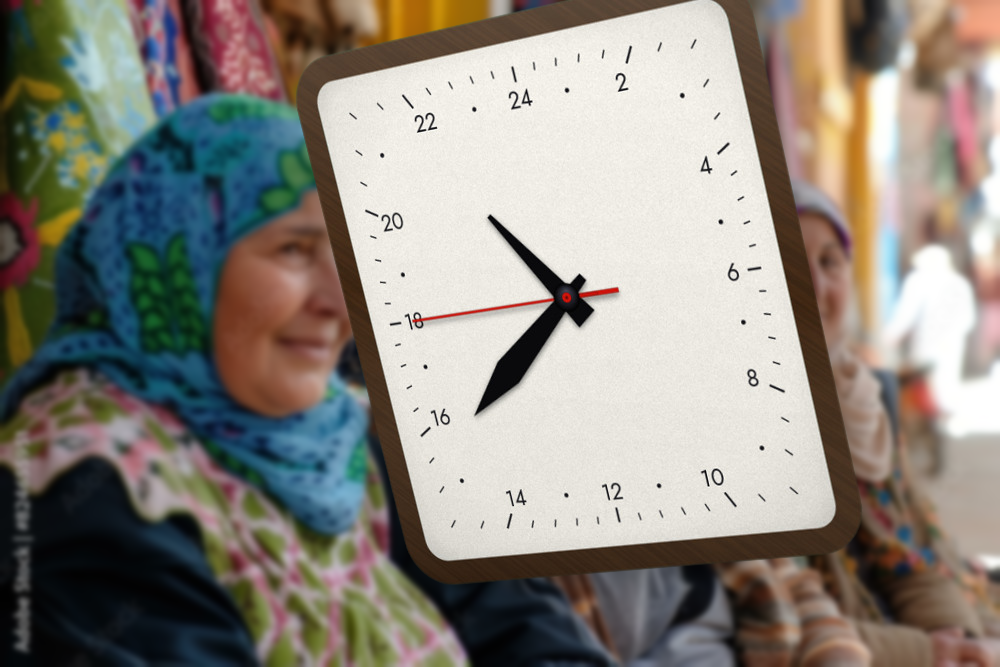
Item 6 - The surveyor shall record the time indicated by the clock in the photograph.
21:38:45
